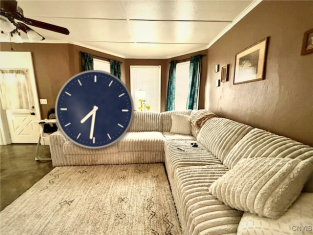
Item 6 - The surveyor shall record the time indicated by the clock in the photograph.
7:31
